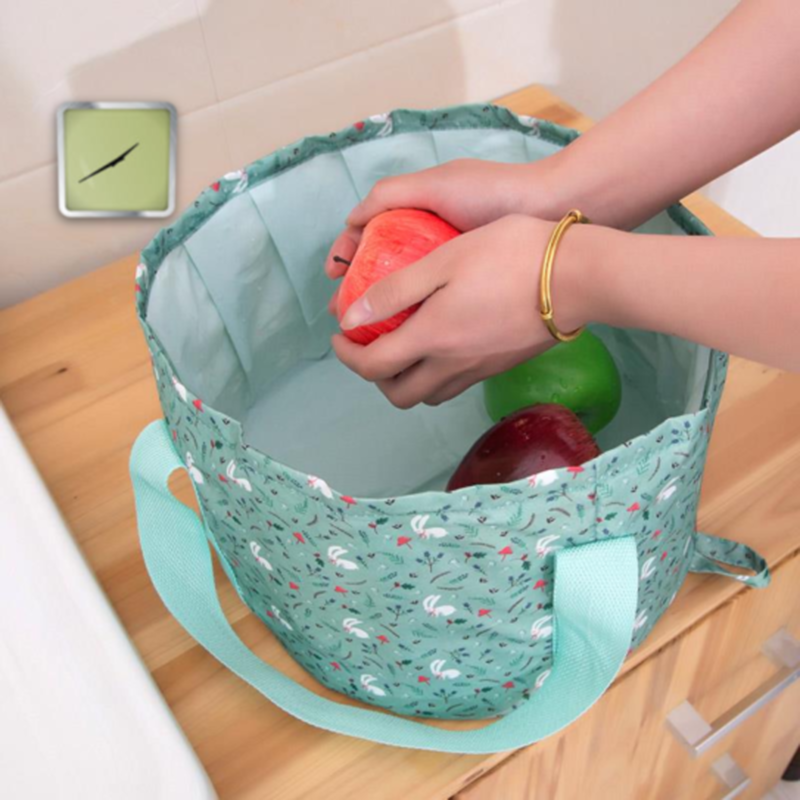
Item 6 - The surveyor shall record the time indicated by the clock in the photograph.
1:40
